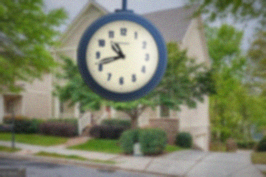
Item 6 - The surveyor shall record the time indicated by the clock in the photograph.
10:42
